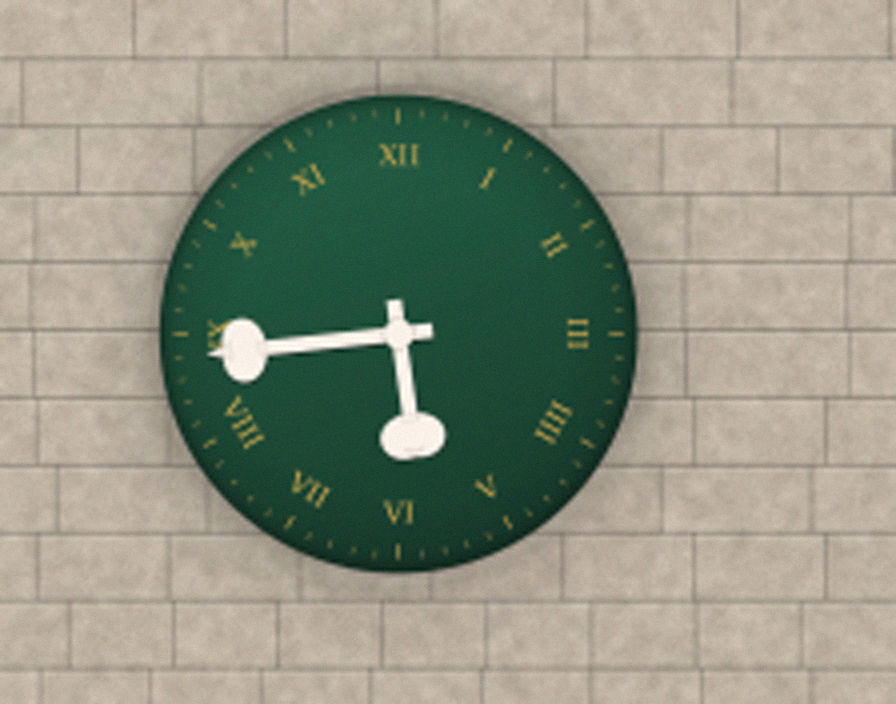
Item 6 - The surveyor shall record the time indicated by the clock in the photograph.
5:44
